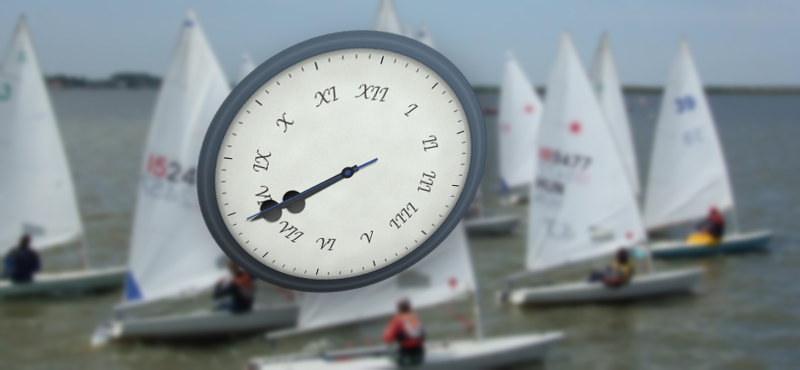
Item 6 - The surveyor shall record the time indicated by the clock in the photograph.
7:38:39
